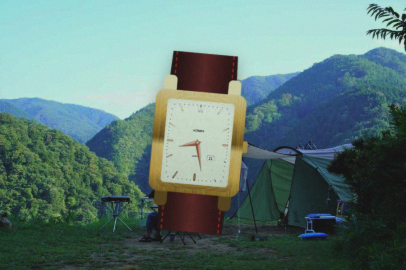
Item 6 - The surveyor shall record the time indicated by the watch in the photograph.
8:28
